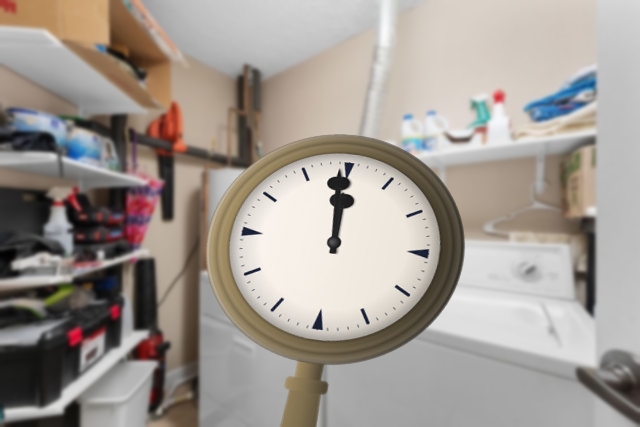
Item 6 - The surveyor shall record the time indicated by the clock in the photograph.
11:59
